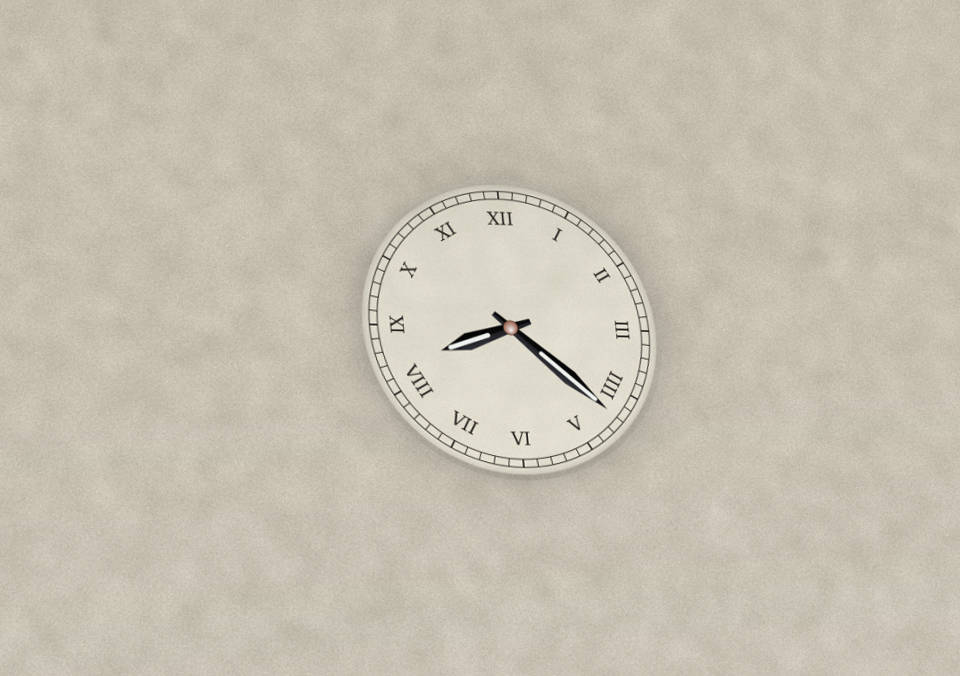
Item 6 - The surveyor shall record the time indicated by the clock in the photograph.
8:22
